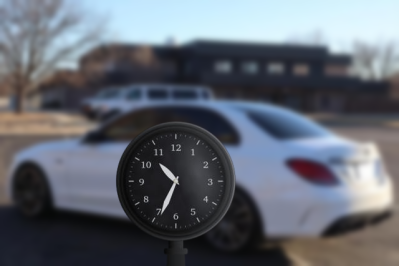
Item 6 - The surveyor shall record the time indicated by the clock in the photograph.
10:34
